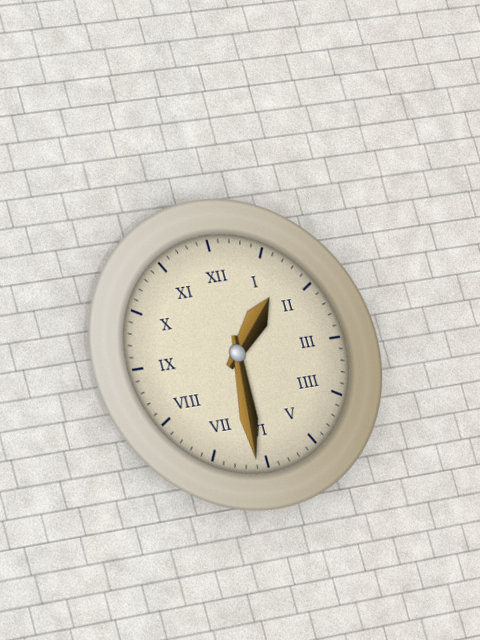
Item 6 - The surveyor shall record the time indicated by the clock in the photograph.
1:31
